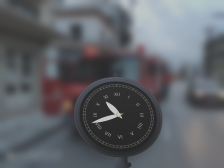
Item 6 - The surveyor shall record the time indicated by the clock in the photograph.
10:42
